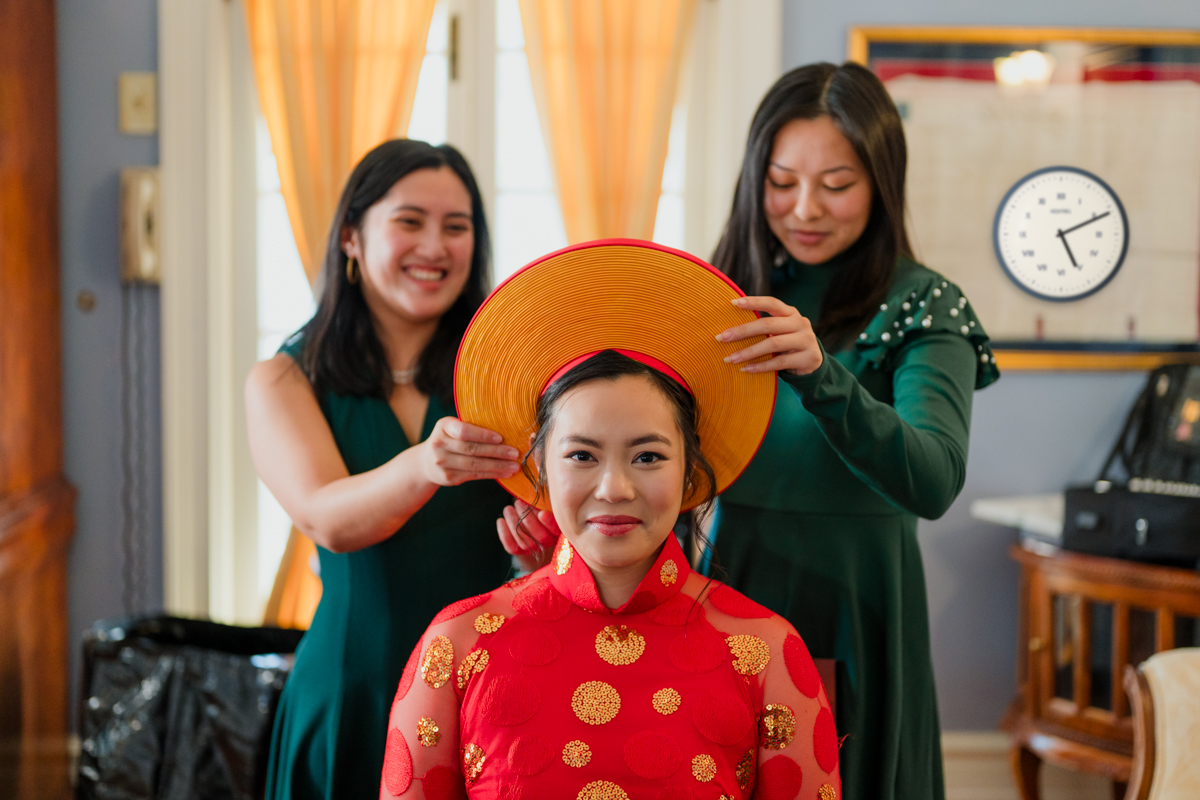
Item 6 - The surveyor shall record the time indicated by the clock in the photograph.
5:11
